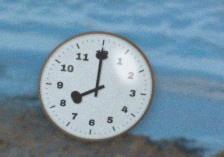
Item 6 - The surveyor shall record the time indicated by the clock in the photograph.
8:00
